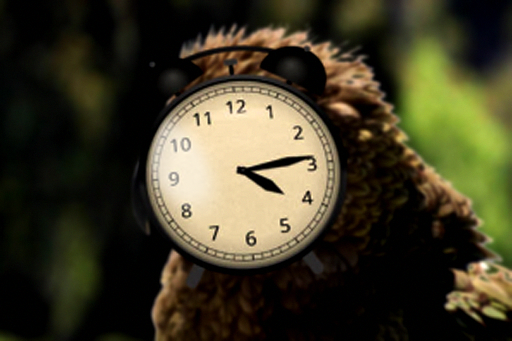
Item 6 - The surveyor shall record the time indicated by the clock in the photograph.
4:14
